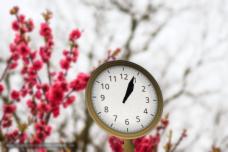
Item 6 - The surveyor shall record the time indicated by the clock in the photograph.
1:04
